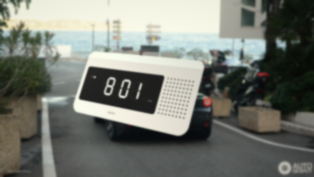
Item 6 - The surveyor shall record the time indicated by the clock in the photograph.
8:01
